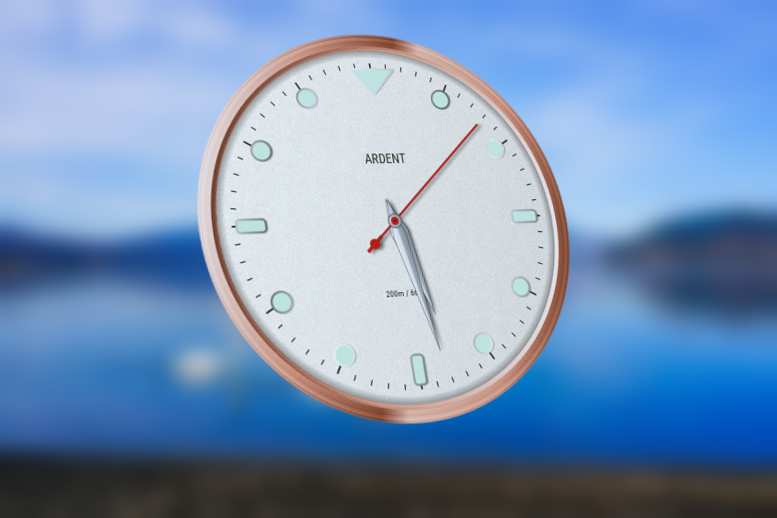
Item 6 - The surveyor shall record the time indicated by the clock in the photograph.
5:28:08
